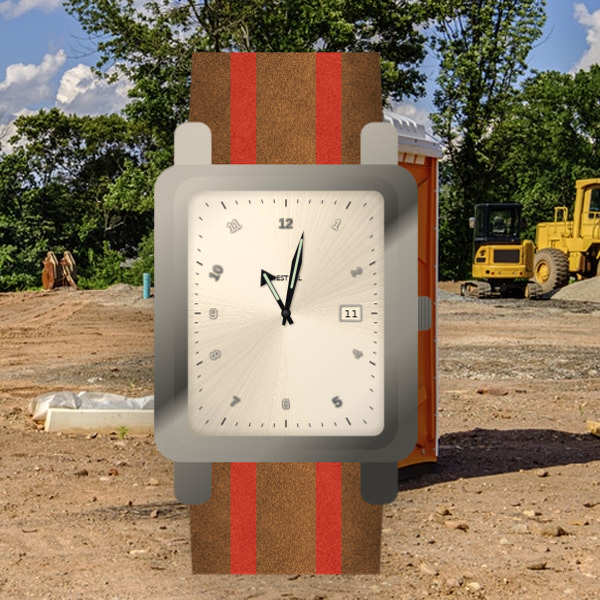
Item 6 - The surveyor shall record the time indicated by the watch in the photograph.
11:02
